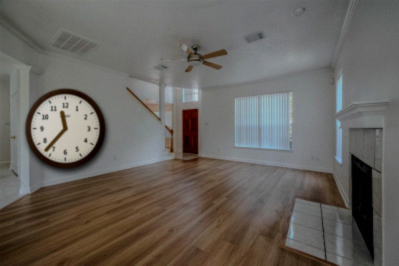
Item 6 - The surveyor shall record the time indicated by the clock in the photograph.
11:37
